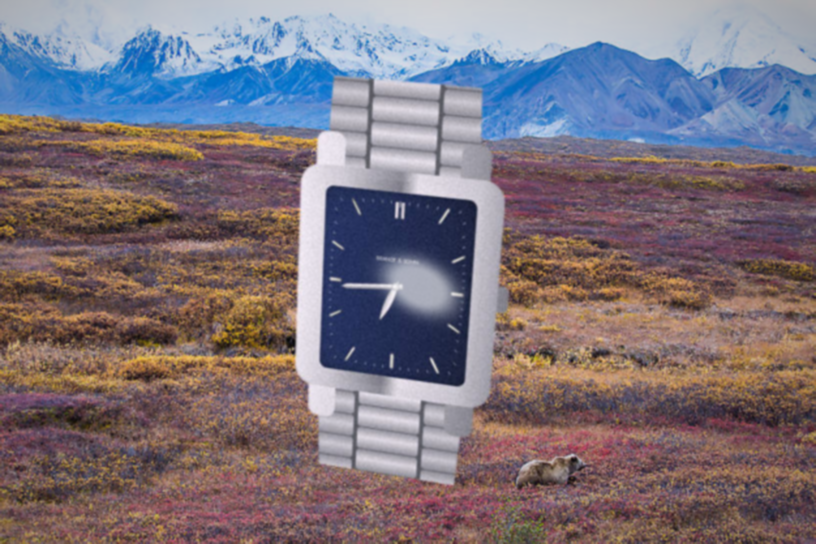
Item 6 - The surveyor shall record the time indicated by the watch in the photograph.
6:44
